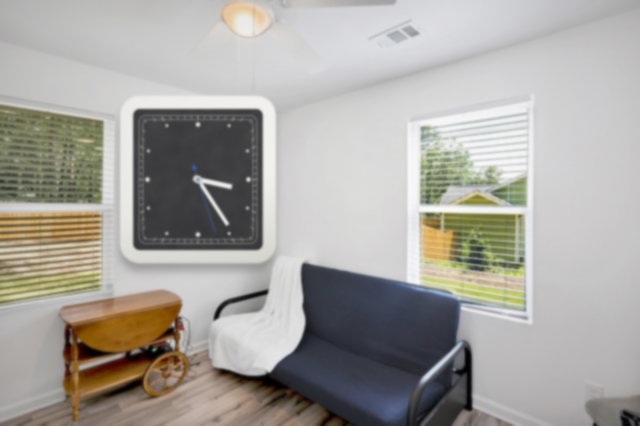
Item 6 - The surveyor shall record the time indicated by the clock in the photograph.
3:24:27
